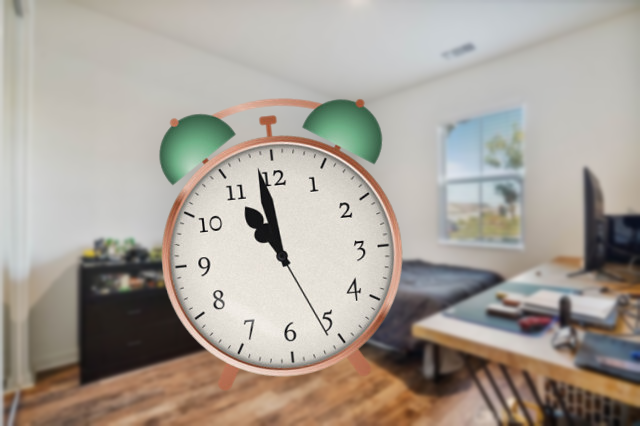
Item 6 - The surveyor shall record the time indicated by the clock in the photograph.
10:58:26
